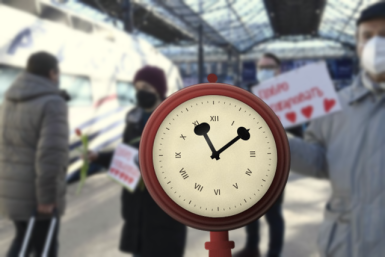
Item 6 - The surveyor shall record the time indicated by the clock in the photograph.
11:09
